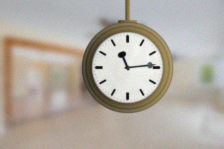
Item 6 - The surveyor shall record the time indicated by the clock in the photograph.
11:14
